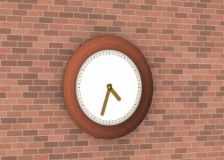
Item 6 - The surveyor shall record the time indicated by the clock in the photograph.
4:33
